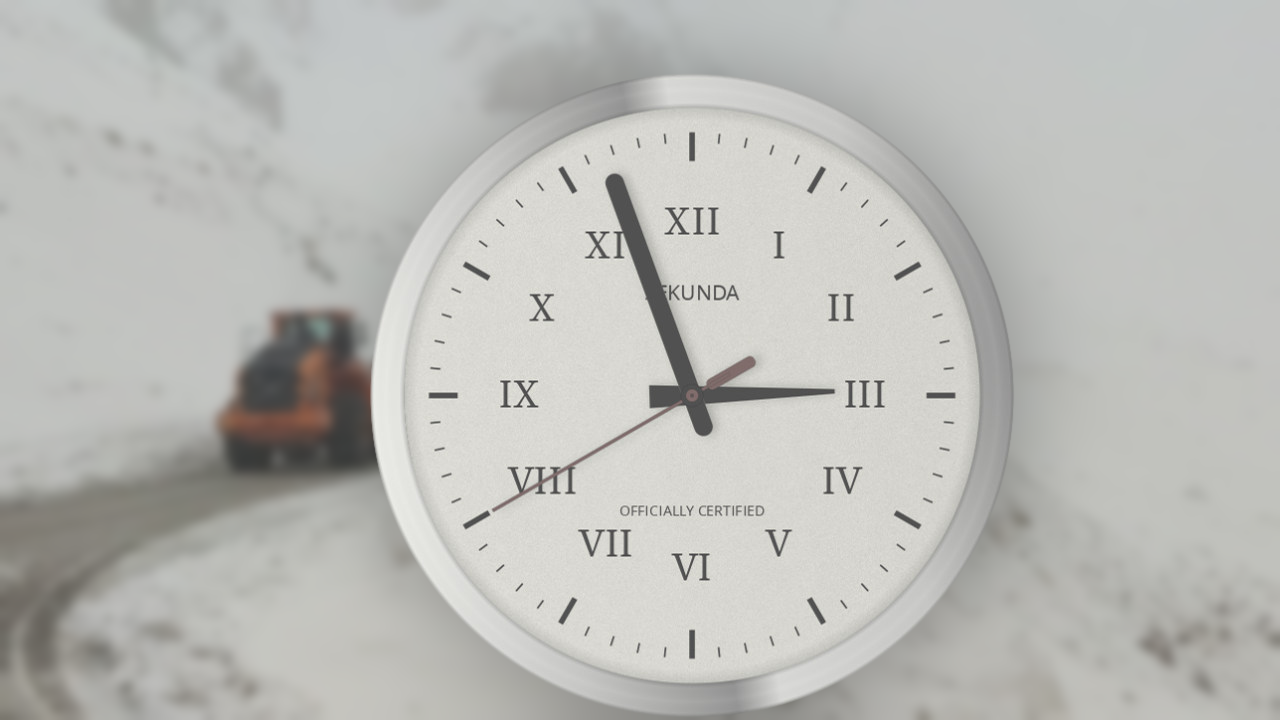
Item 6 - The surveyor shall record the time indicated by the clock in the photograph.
2:56:40
